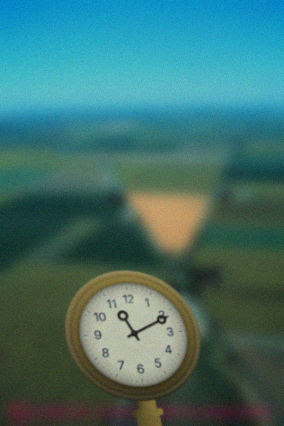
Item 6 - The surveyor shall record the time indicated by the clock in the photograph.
11:11
